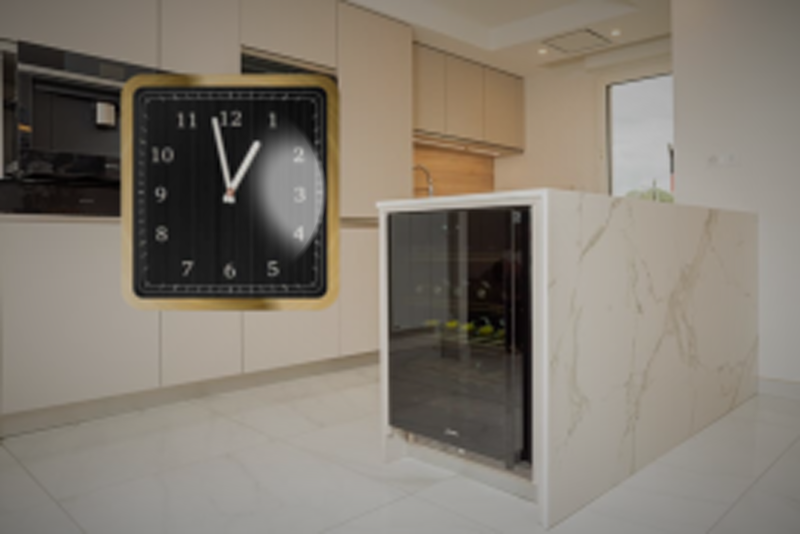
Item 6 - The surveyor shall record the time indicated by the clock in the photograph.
12:58
